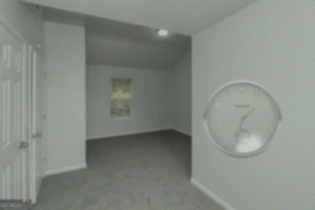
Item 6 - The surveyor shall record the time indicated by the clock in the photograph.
1:33
